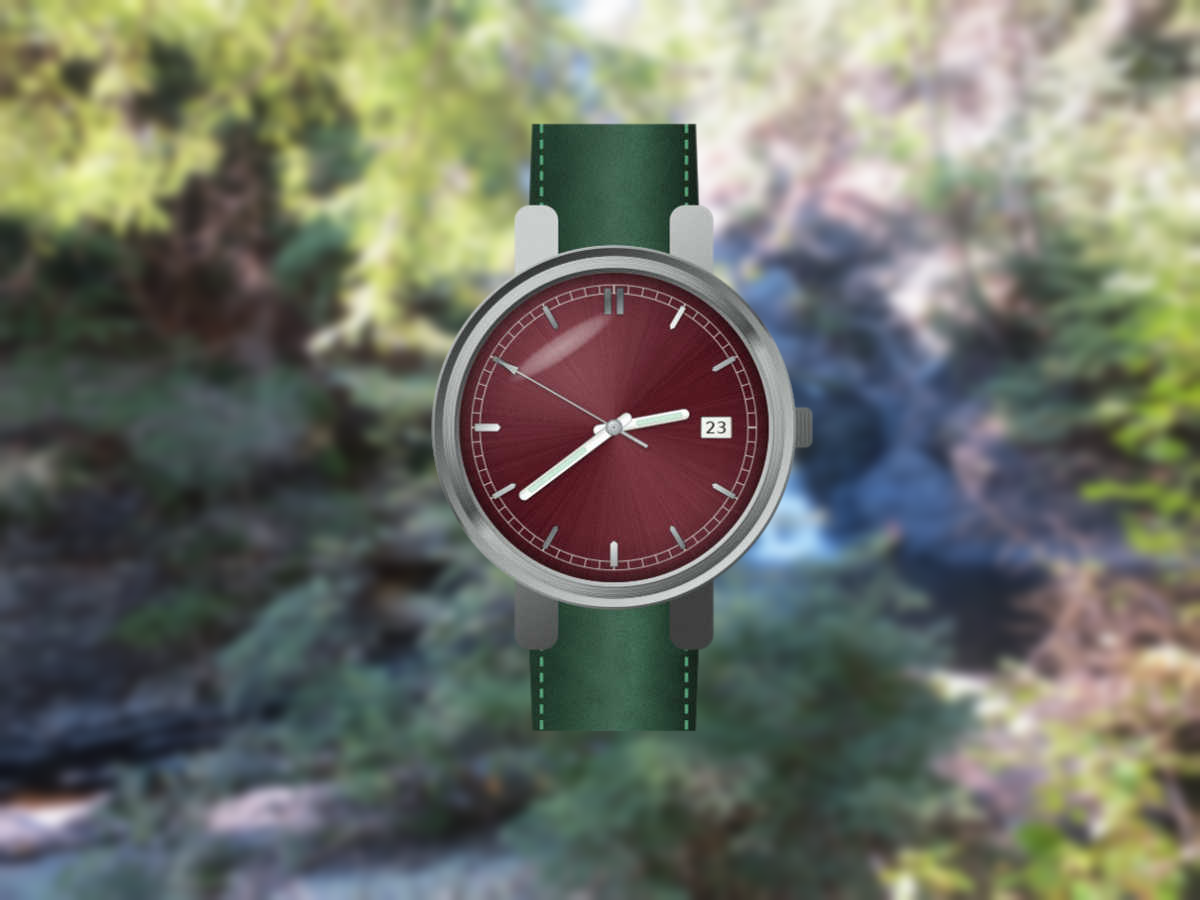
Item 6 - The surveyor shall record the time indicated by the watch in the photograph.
2:38:50
